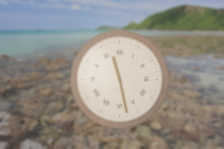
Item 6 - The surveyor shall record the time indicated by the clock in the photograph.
11:28
